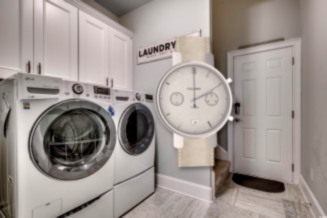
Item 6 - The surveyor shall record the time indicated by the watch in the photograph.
2:10
